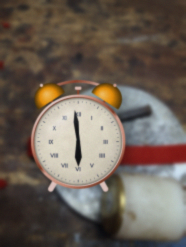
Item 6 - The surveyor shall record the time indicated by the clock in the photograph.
5:59
